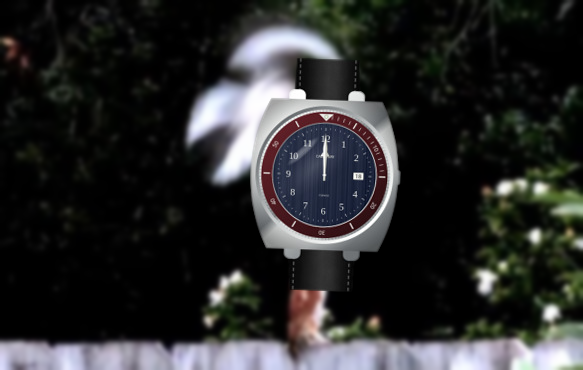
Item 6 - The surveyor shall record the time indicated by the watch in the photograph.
12:00
